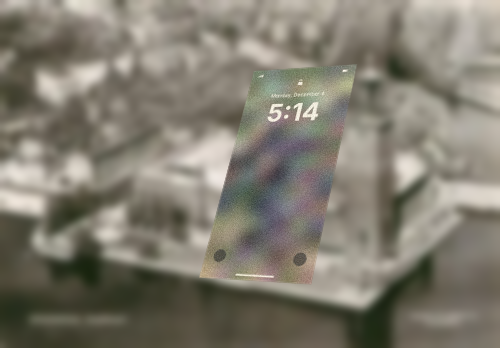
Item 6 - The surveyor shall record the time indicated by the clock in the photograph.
5:14
